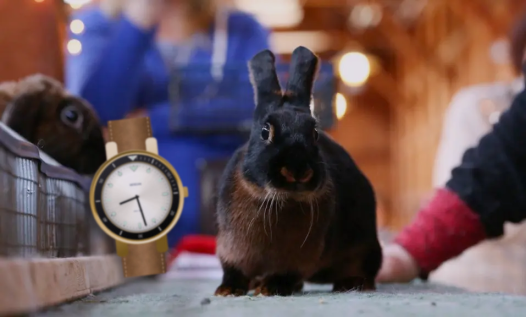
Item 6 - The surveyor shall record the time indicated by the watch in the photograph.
8:28
